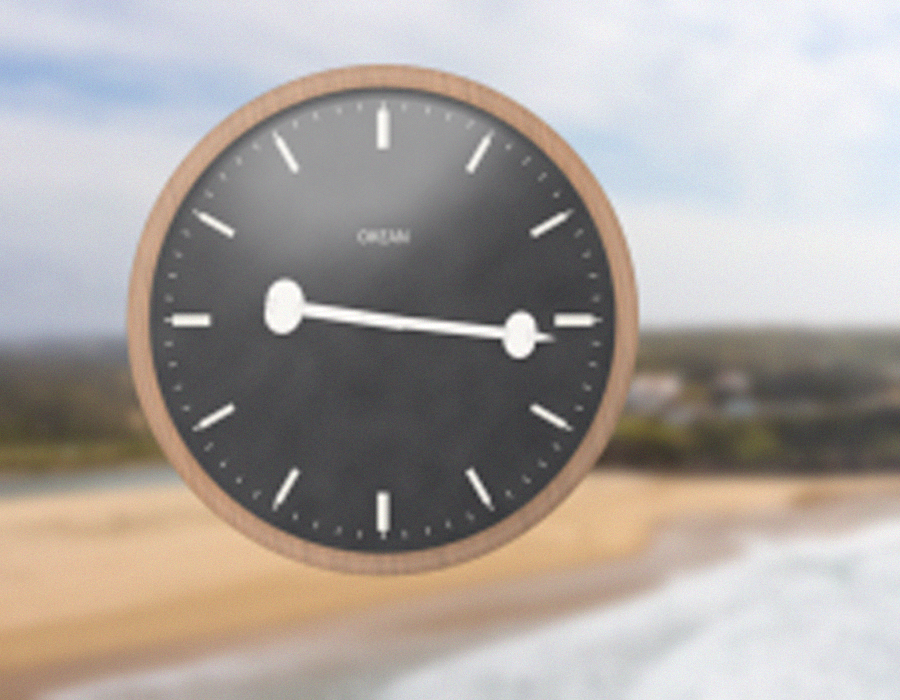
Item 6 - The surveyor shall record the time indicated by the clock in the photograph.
9:16
